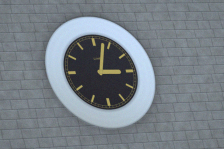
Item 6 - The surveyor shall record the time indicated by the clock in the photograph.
3:03
